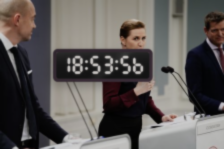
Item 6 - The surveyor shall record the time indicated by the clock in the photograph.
18:53:56
